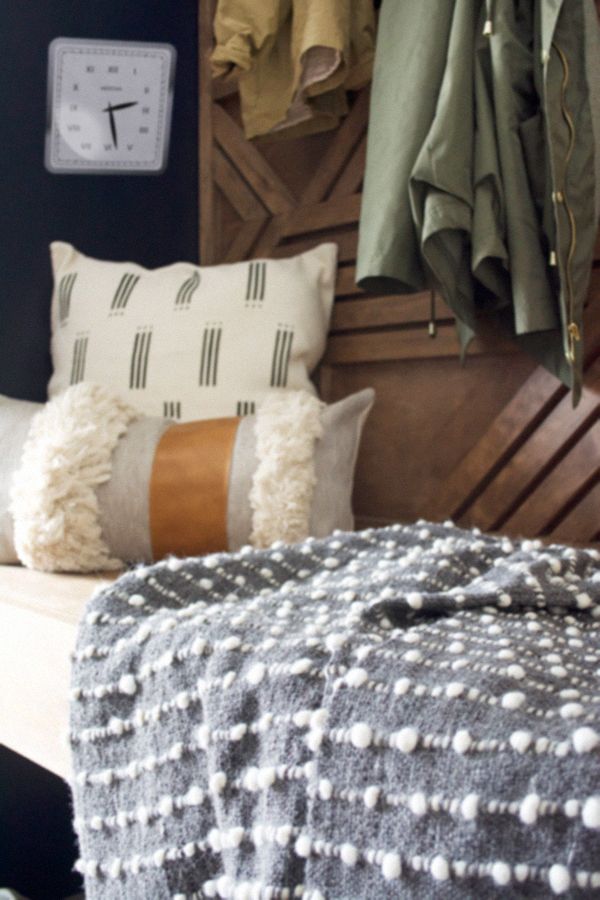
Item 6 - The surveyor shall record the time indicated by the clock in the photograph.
2:28
